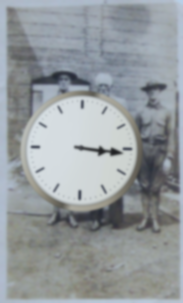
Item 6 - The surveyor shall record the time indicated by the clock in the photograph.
3:16
